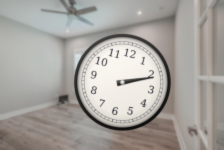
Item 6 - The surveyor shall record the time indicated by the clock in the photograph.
2:11
